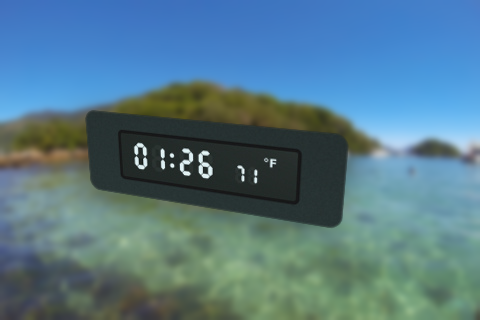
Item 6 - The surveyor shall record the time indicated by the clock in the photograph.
1:26
